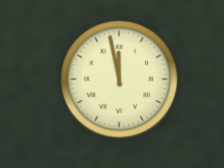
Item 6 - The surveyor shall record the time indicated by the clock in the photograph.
11:58
